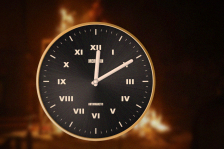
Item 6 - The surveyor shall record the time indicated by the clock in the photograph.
12:10
